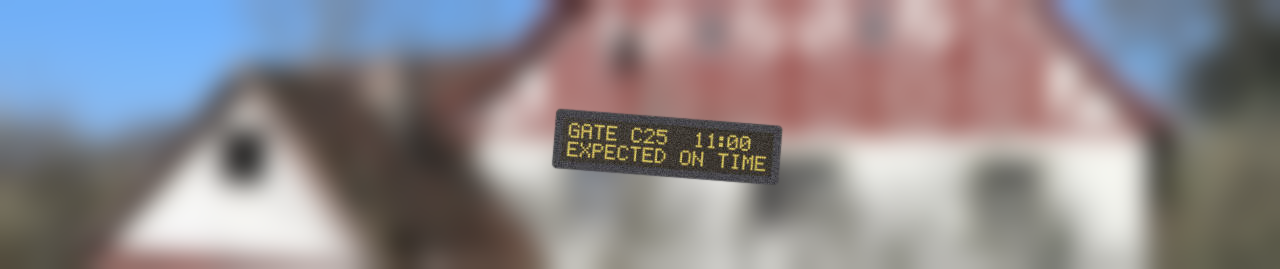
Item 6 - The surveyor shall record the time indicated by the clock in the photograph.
11:00
